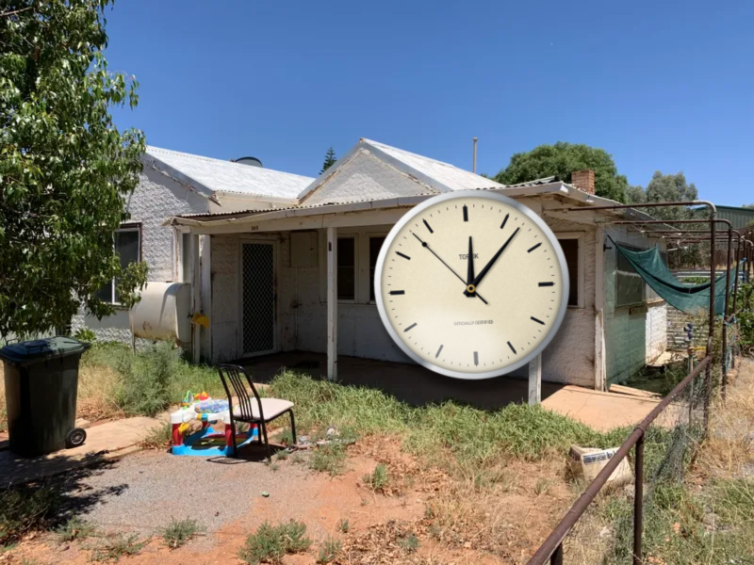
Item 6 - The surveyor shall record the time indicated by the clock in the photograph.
12:06:53
